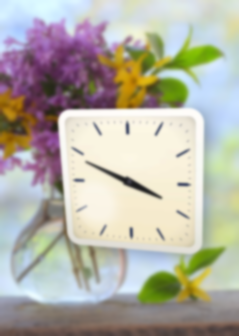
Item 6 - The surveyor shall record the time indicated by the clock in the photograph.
3:49
